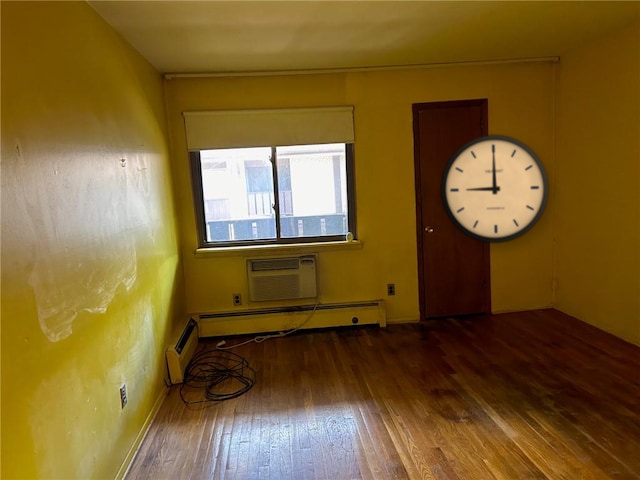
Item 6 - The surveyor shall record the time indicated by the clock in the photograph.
9:00
